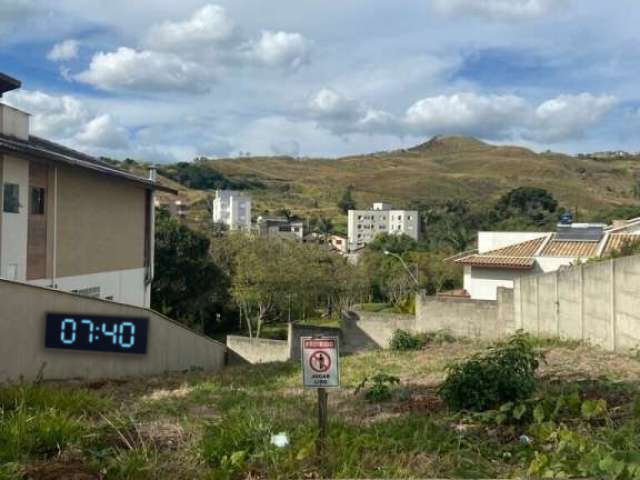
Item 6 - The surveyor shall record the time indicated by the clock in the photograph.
7:40
